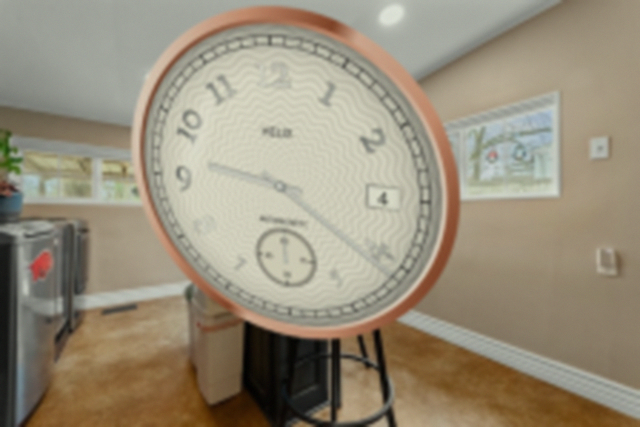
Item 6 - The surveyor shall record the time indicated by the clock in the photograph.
9:21
